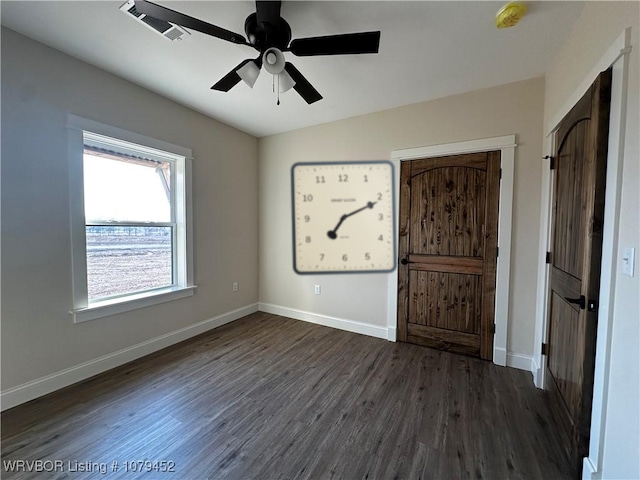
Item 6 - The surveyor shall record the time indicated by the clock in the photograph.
7:11
